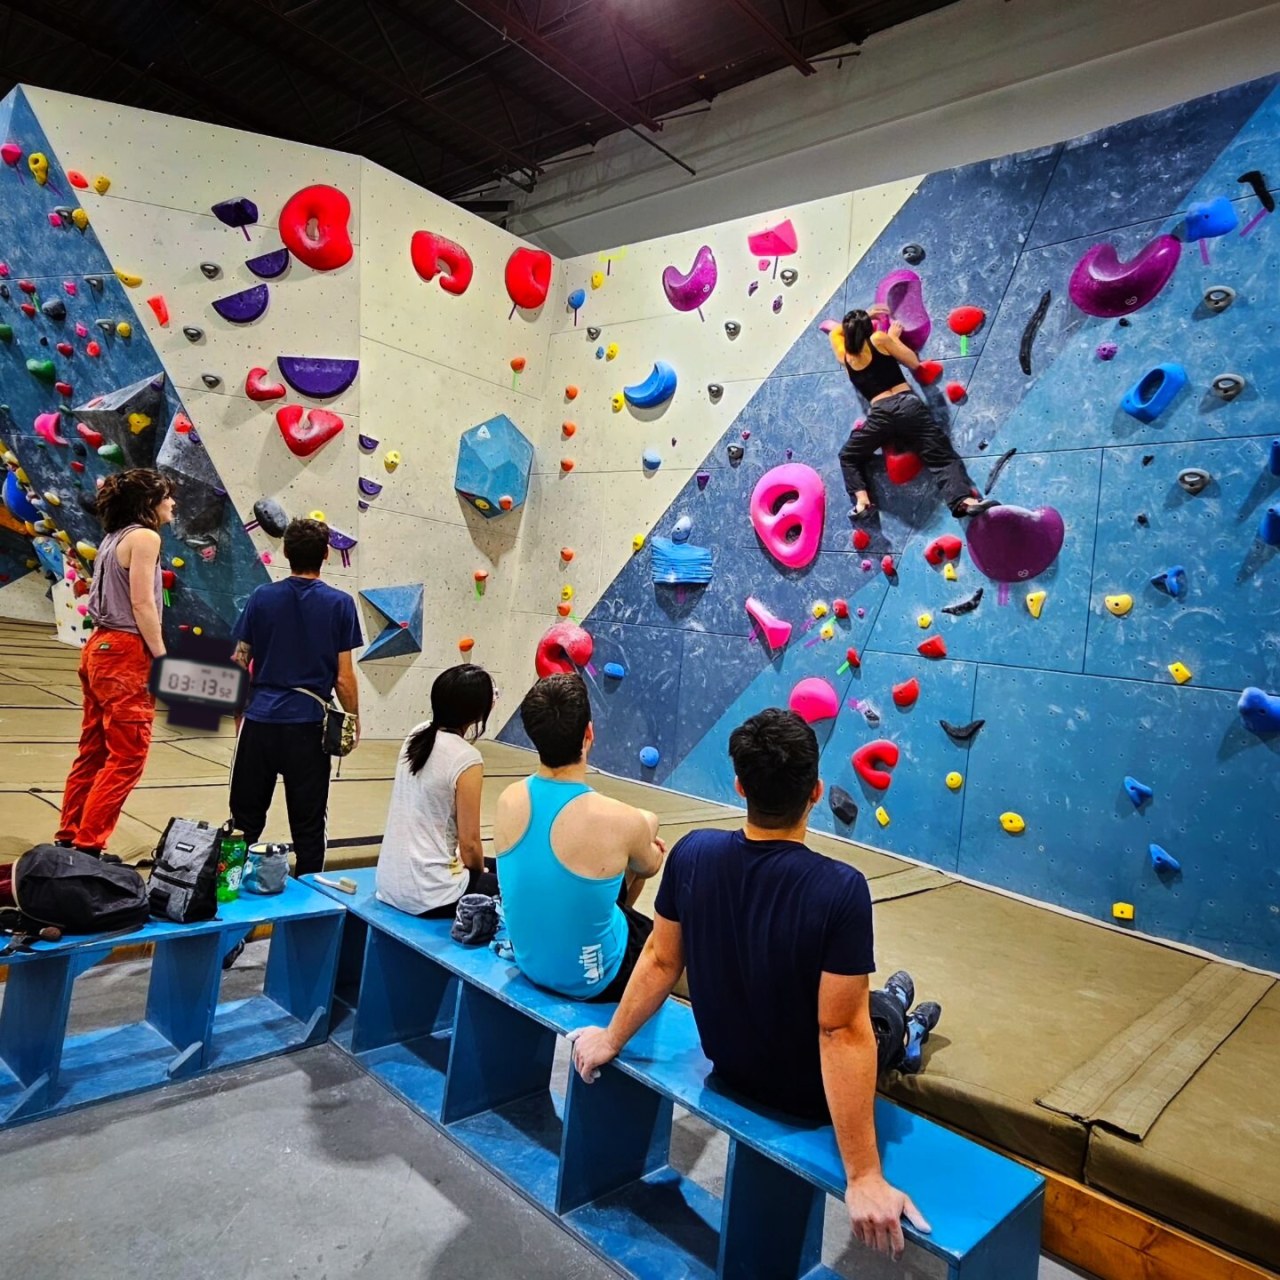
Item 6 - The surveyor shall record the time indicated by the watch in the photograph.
3:13
